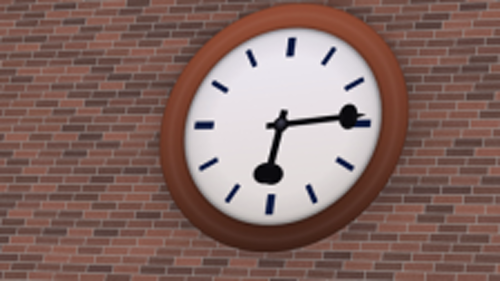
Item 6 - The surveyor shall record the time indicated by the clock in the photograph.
6:14
